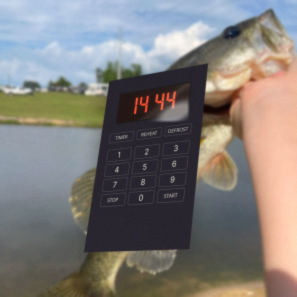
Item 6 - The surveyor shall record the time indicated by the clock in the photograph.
14:44
